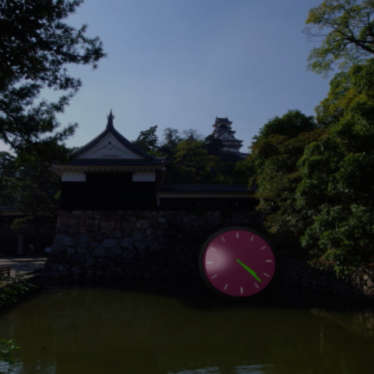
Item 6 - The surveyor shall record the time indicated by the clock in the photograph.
4:23
